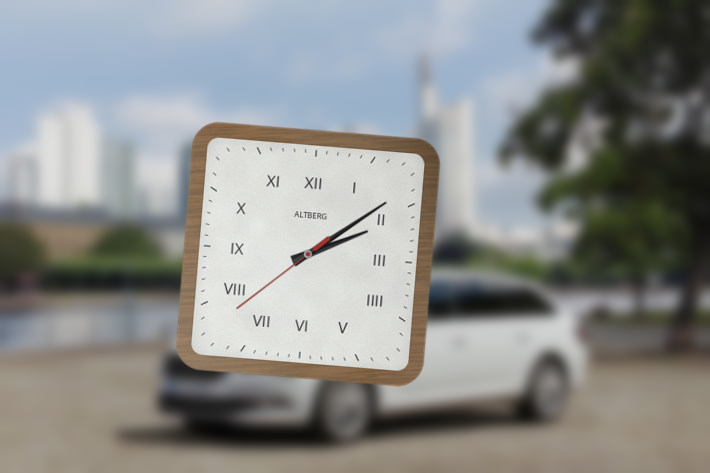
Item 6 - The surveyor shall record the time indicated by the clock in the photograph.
2:08:38
